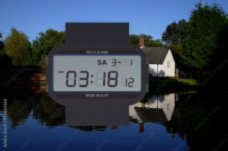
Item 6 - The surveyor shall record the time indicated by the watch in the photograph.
3:18:12
